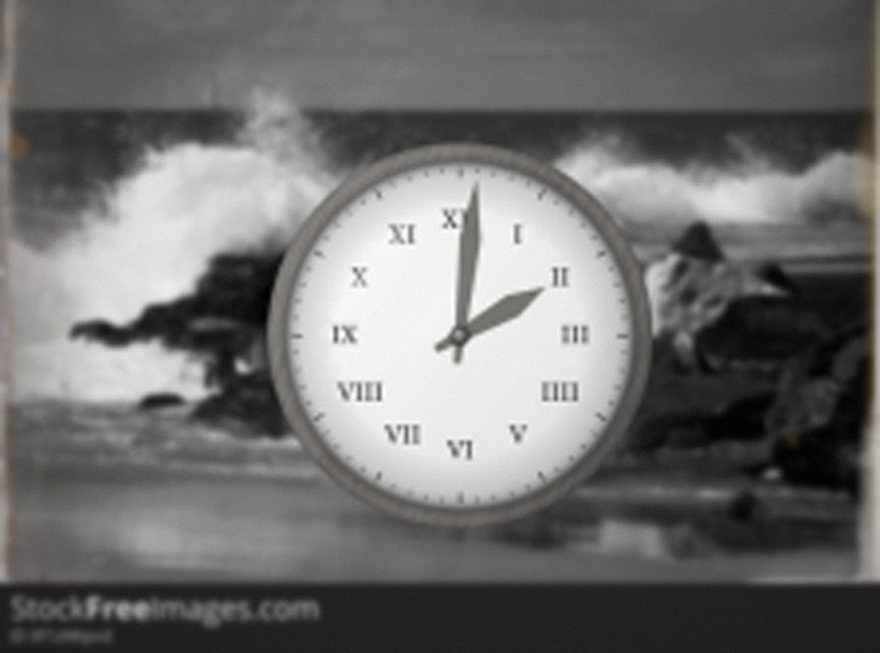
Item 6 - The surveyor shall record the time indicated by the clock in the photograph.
2:01
